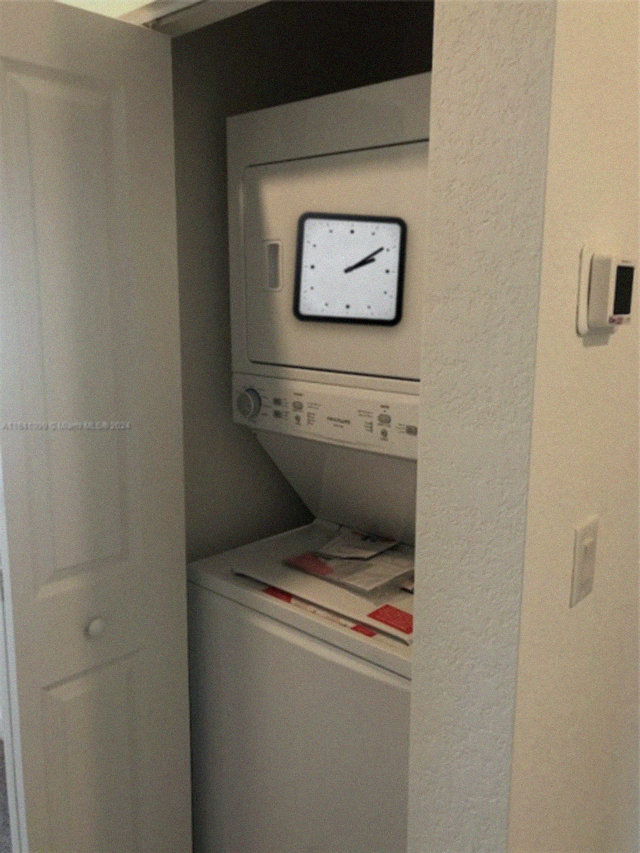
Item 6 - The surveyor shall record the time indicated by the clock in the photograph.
2:09
